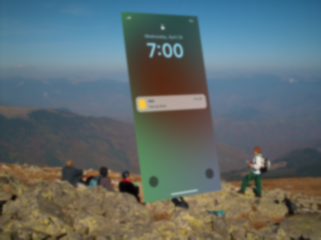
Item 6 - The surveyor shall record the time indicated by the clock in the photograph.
7:00
